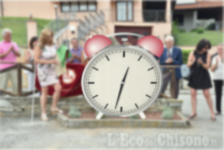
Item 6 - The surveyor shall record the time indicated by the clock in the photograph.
12:32
